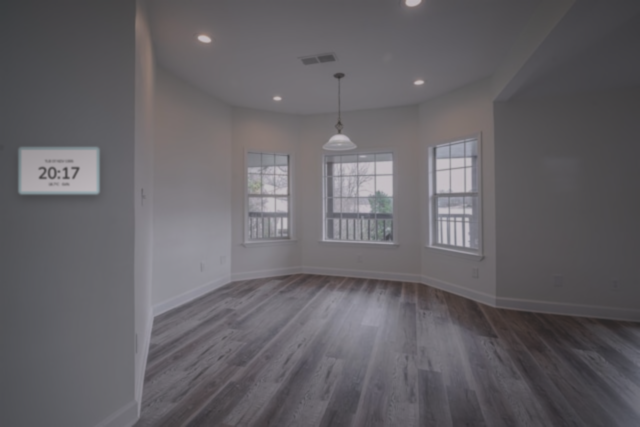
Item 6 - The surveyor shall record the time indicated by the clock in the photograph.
20:17
